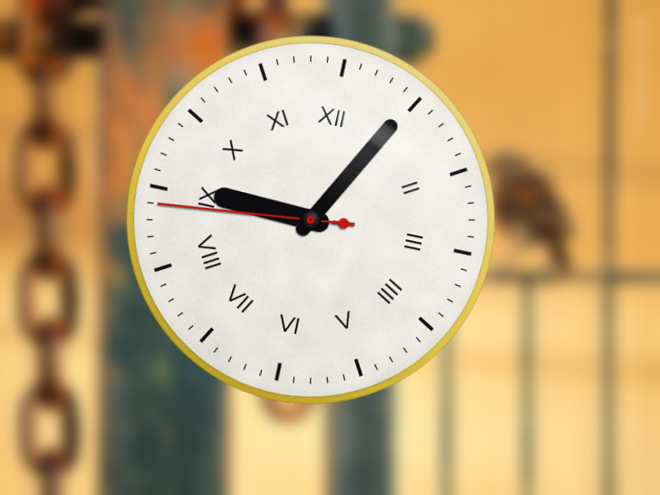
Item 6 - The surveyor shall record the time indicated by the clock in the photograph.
9:04:44
